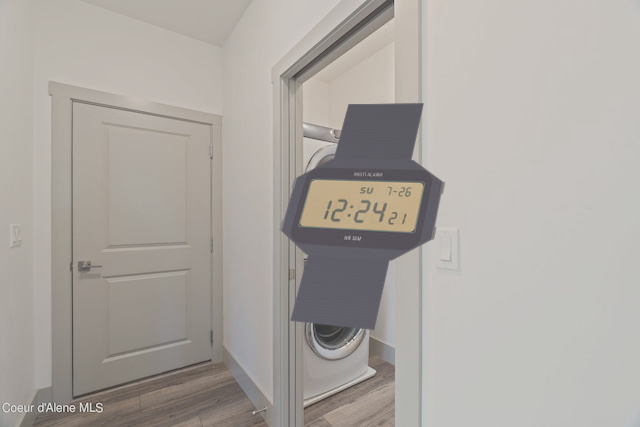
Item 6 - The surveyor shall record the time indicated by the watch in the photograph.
12:24:21
